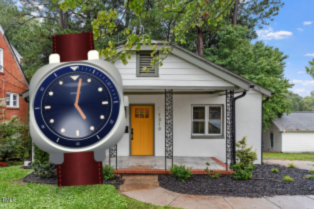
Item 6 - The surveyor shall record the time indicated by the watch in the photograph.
5:02
